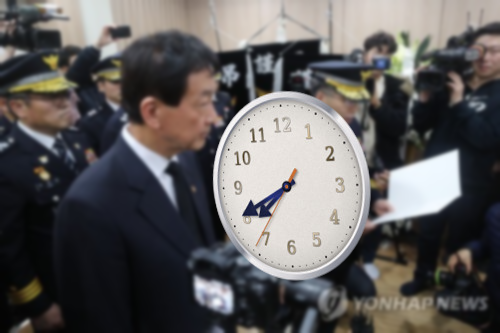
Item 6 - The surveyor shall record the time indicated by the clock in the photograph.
7:40:36
